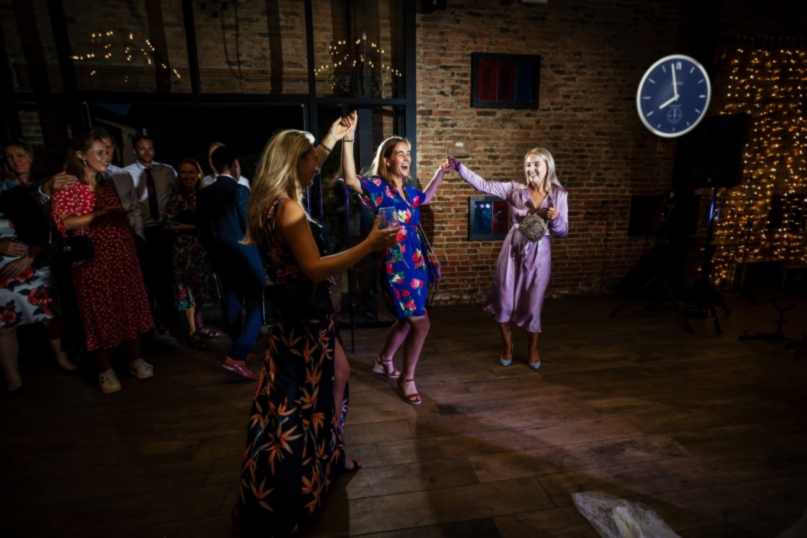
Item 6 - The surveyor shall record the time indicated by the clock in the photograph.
7:58
